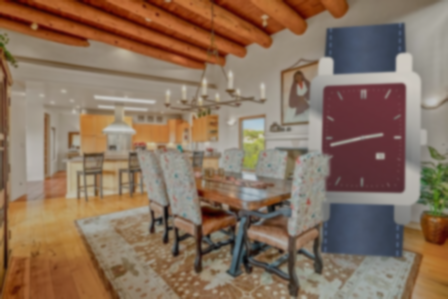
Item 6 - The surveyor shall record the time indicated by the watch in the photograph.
2:43
